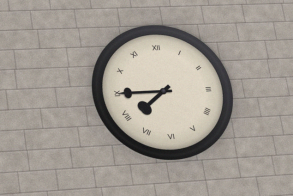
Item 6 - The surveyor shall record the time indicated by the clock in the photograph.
7:45
